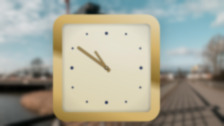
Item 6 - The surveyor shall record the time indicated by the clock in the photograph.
10:51
